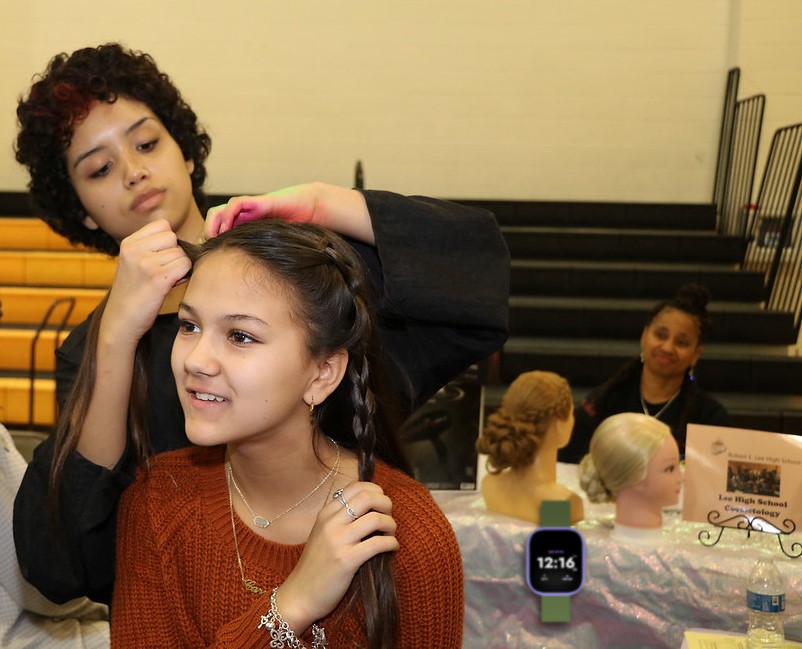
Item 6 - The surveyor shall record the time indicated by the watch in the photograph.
12:16
